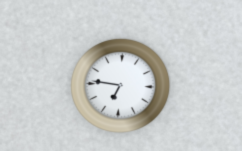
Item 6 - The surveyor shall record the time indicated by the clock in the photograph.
6:46
